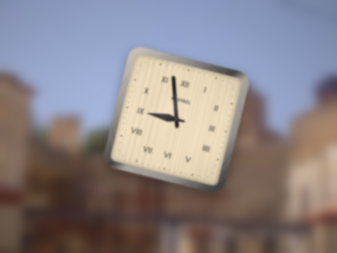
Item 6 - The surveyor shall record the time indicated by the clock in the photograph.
8:57
